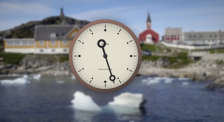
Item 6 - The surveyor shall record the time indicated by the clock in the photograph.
11:27
